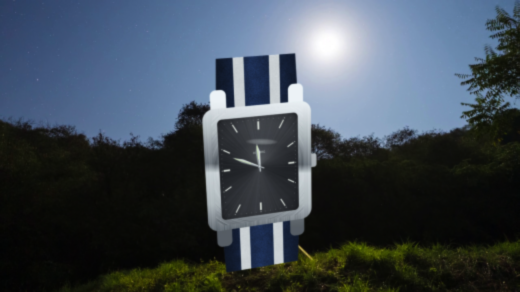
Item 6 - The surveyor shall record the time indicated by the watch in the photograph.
11:49
